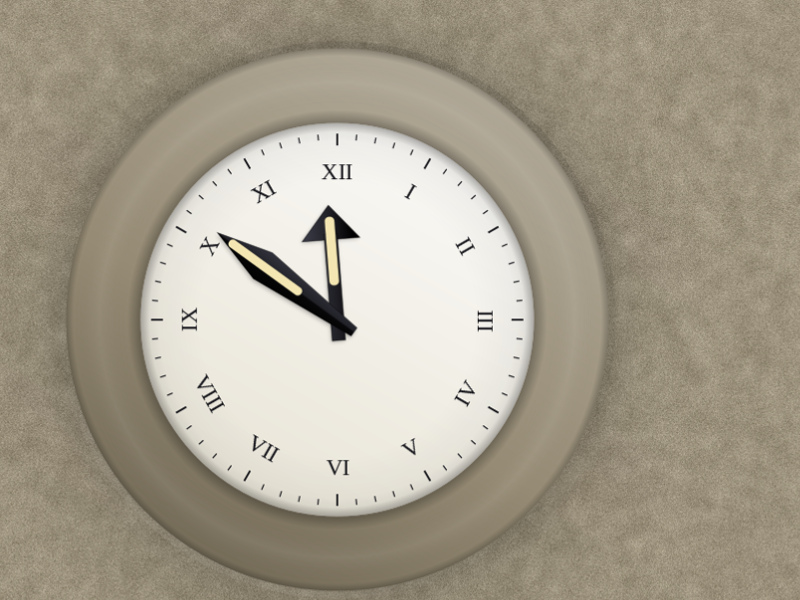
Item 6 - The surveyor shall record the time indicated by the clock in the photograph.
11:51
